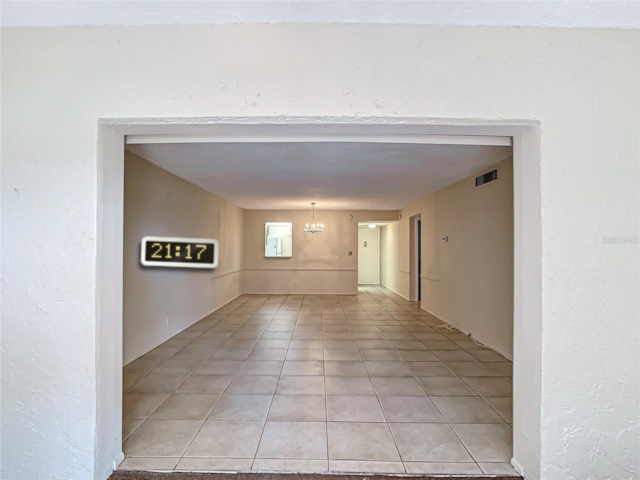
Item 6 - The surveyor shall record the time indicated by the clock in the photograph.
21:17
